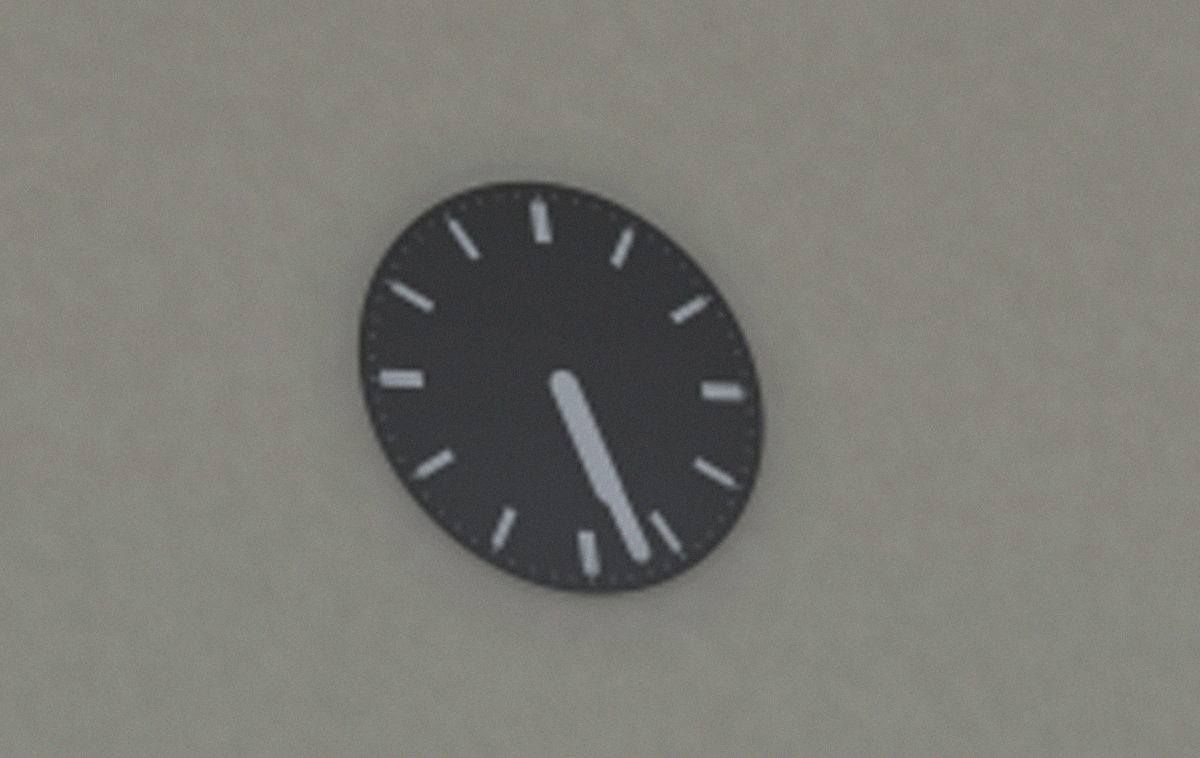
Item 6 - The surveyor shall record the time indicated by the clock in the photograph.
5:27
